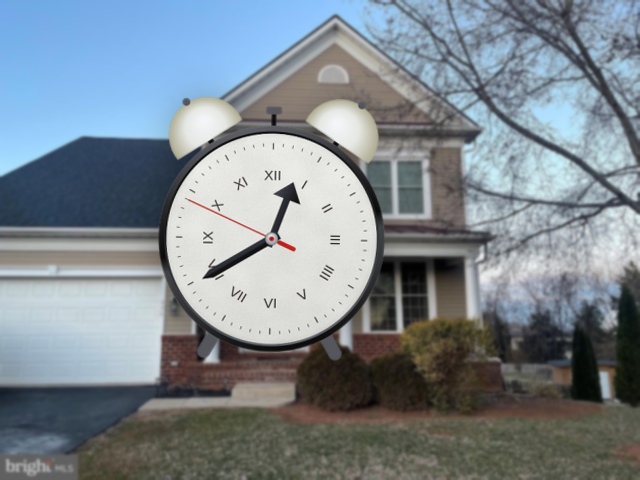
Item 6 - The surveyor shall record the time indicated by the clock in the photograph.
12:39:49
